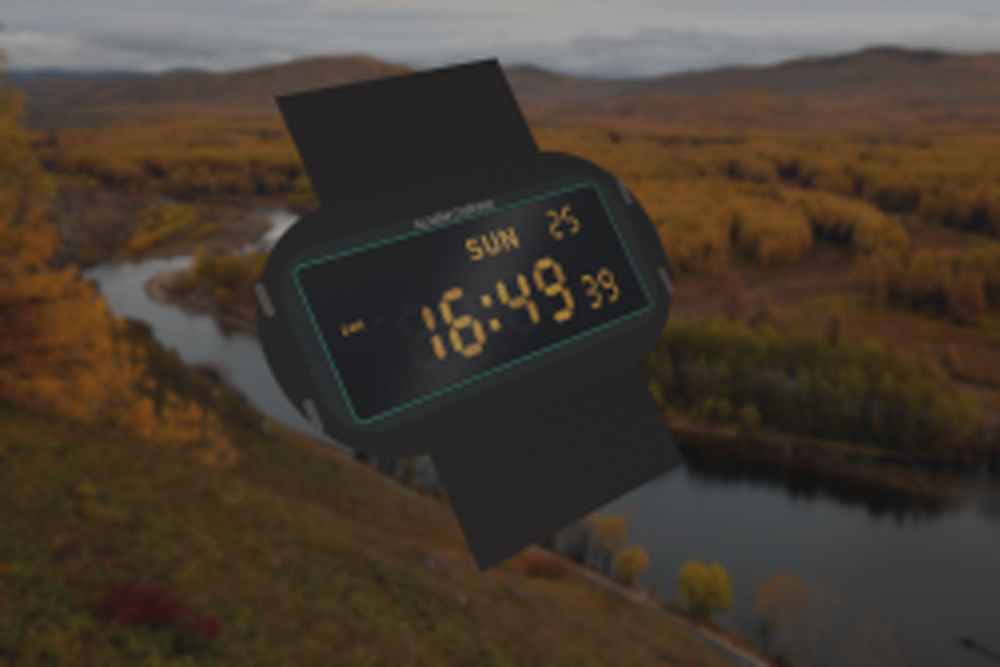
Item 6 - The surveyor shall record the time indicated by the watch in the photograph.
16:49:39
